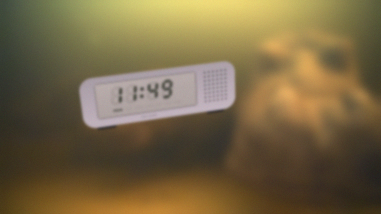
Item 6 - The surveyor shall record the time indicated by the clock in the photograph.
11:49
